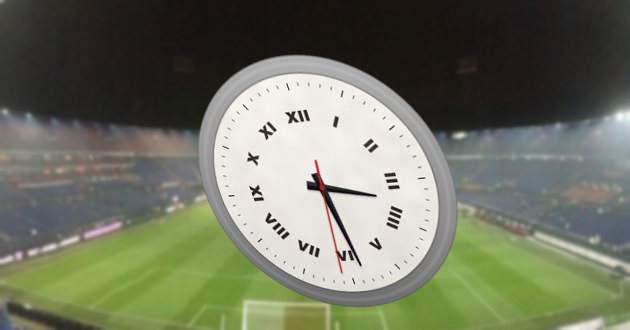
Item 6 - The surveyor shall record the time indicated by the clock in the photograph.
3:28:31
